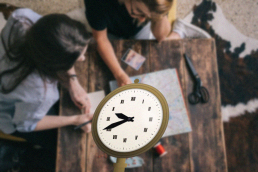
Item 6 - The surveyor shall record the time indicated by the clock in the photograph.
9:41
